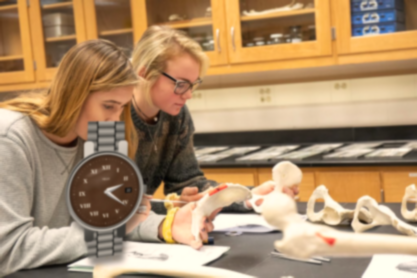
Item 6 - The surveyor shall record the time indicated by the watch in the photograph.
2:21
